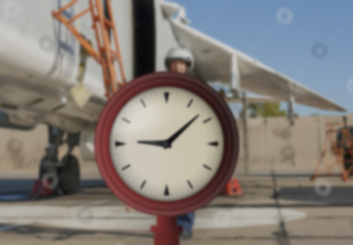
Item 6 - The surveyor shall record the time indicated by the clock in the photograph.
9:08
